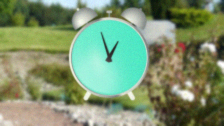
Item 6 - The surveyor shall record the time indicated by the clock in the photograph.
12:57
